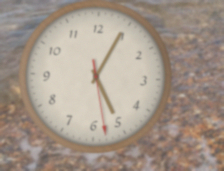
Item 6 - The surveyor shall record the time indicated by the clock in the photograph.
5:04:28
